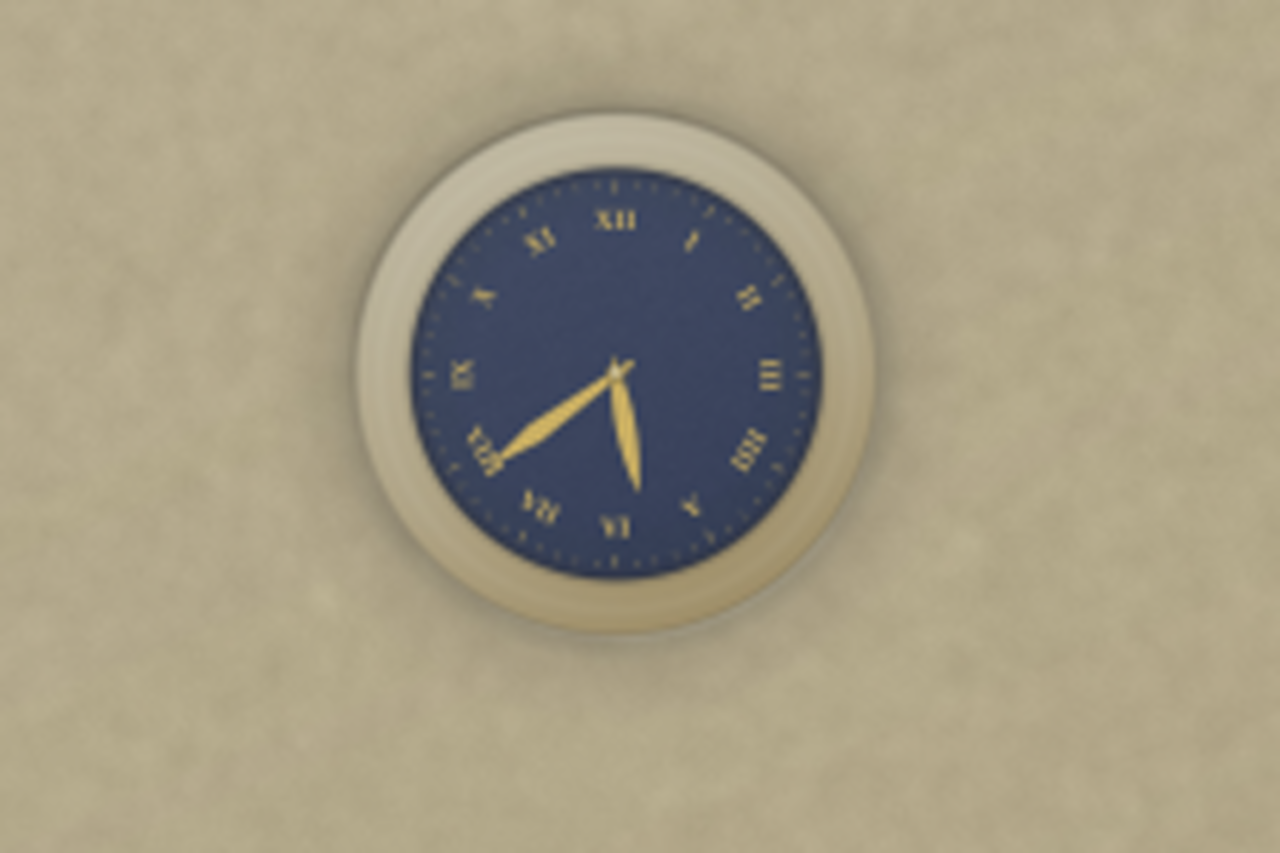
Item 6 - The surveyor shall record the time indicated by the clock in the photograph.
5:39
